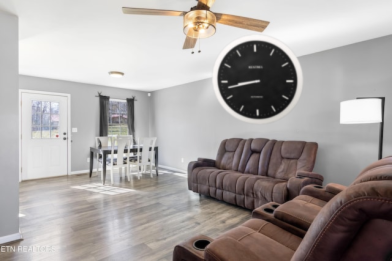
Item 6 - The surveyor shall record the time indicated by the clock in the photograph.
8:43
